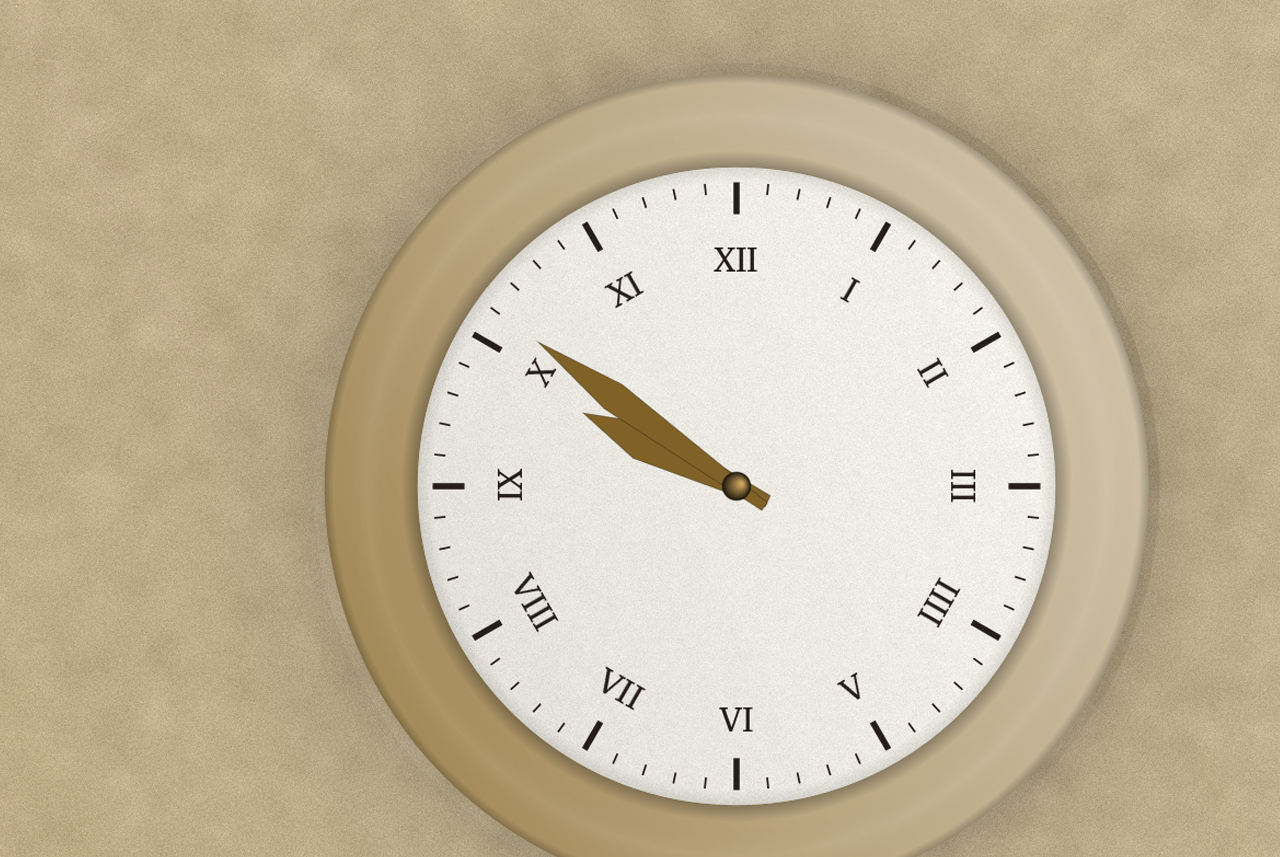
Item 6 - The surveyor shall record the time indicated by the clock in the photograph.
9:51
